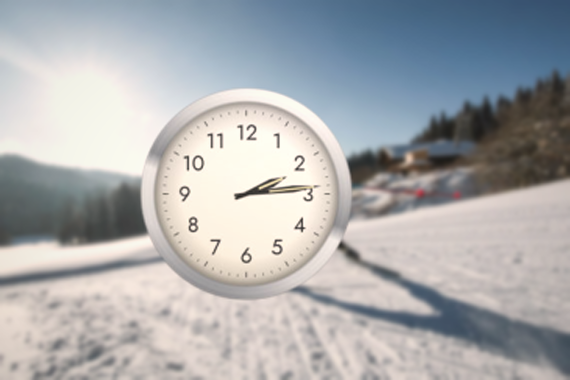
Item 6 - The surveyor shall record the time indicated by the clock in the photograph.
2:14
